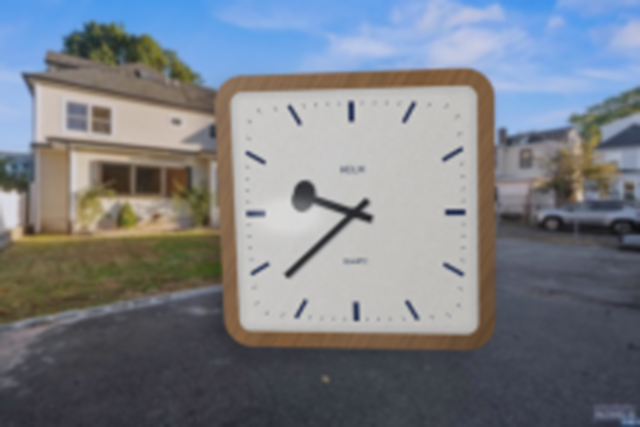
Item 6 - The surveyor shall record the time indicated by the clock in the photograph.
9:38
